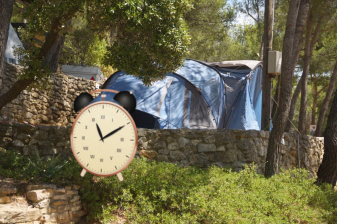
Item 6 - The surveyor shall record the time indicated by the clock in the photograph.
11:10
